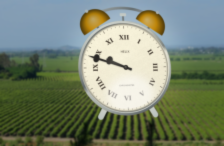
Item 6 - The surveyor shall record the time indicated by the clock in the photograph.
9:48
